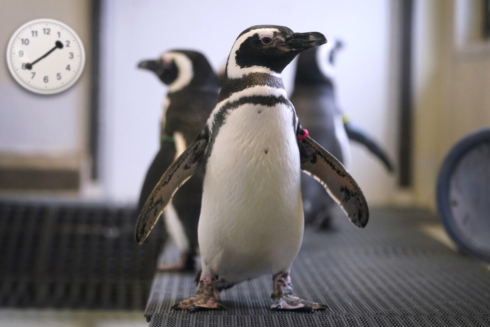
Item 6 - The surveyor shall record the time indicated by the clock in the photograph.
1:39
